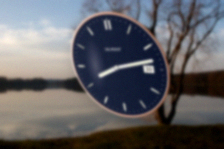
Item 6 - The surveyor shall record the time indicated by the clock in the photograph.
8:13
